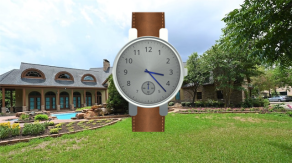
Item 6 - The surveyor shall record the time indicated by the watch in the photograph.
3:23
